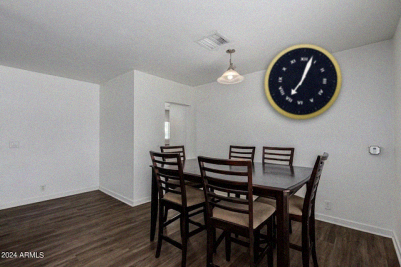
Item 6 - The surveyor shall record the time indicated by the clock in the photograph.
7:03
